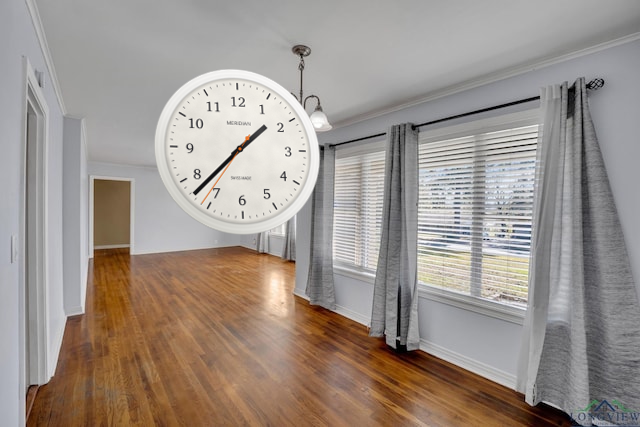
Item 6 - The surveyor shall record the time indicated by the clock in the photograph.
1:37:36
